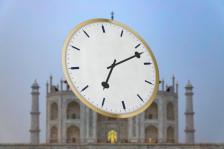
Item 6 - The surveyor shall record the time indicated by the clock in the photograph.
7:12
